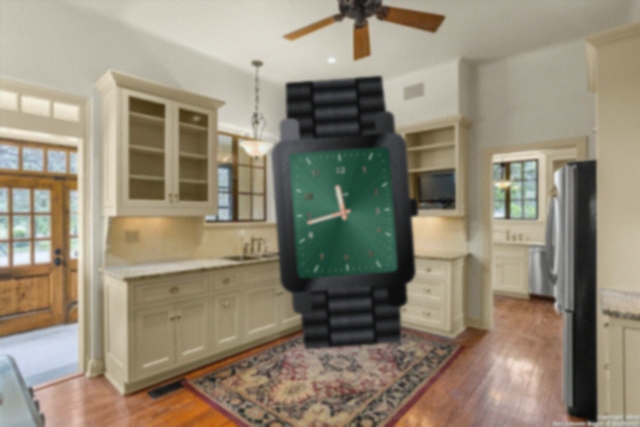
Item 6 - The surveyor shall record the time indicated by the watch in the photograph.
11:43
